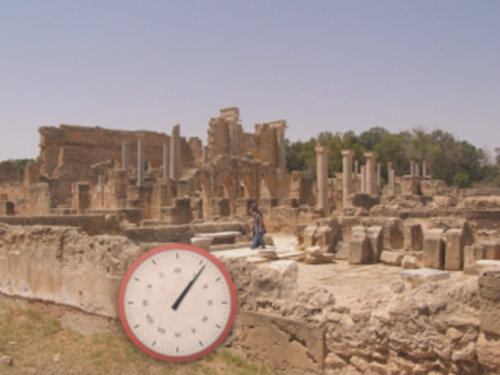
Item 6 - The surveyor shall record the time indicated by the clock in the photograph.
1:06
